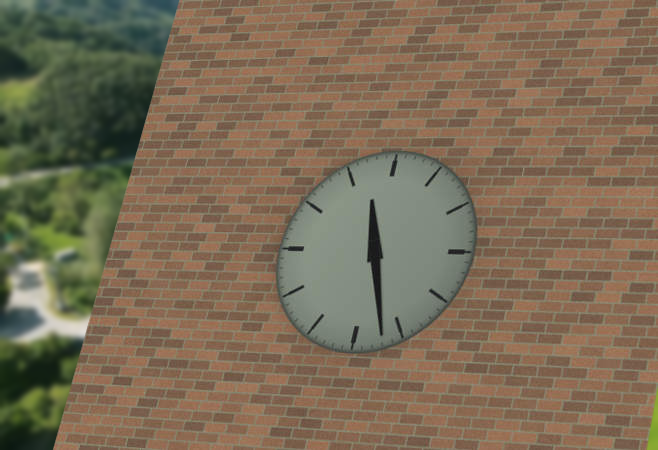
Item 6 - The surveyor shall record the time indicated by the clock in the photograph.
11:27
